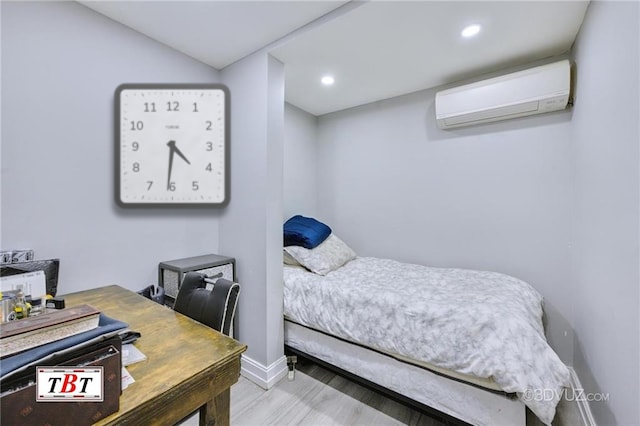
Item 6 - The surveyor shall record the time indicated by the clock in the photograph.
4:31
